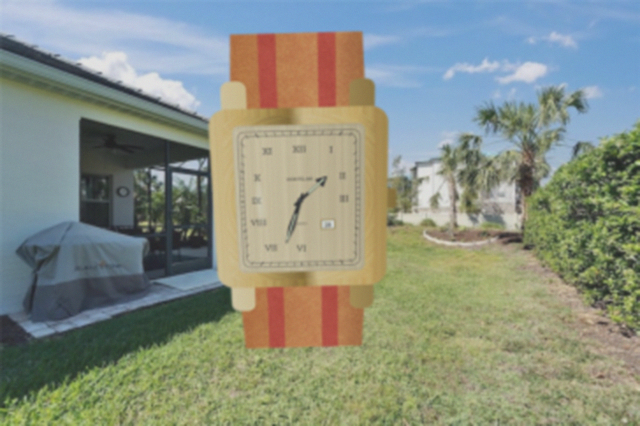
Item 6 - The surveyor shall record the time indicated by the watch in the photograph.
1:33
